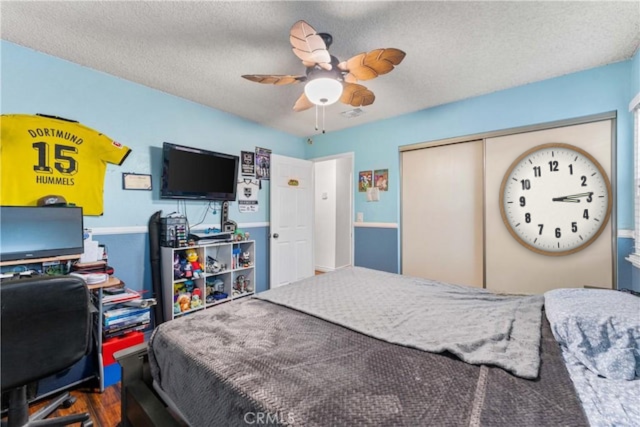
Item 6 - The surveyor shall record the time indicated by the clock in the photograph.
3:14
